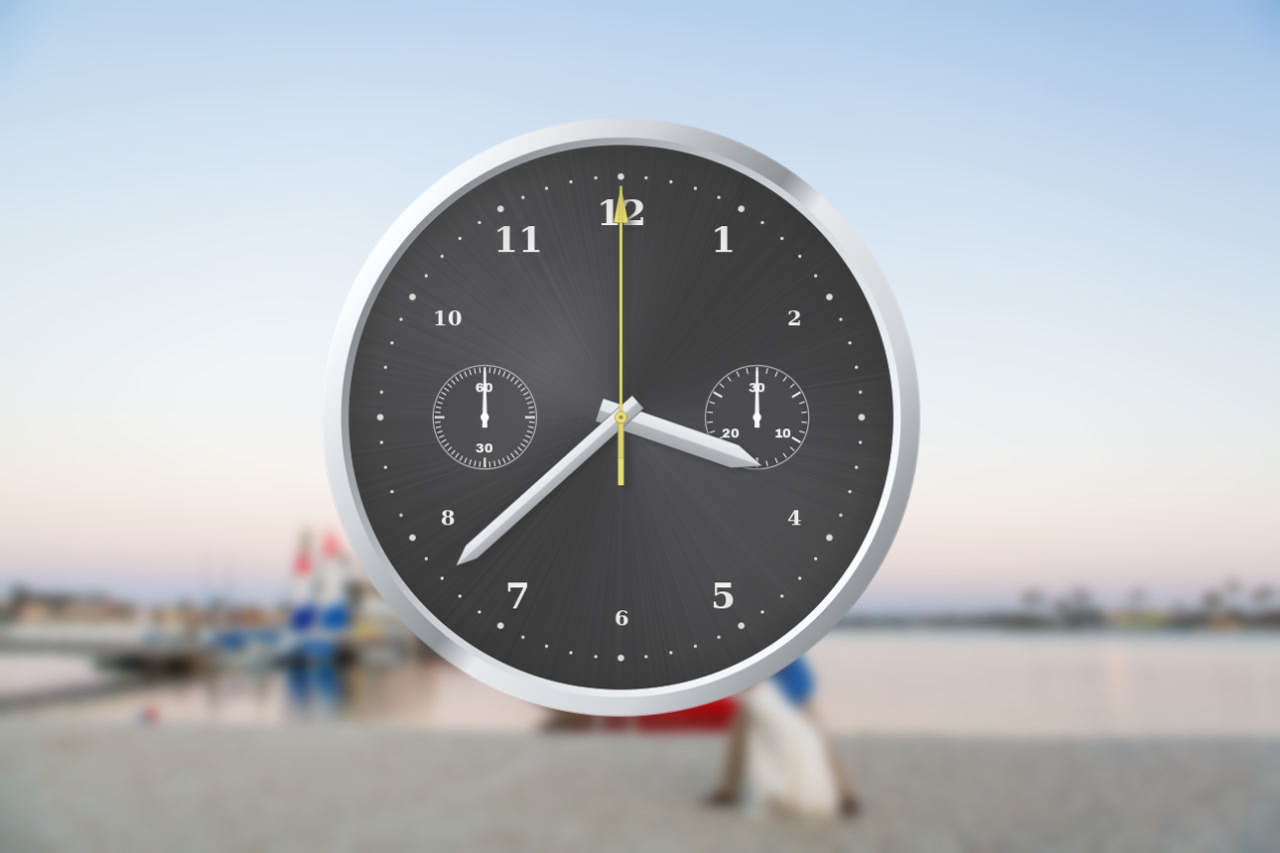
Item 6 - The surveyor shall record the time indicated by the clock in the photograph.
3:38:00
